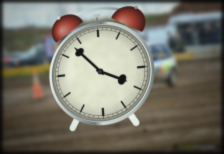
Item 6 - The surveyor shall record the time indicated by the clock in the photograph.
3:53
